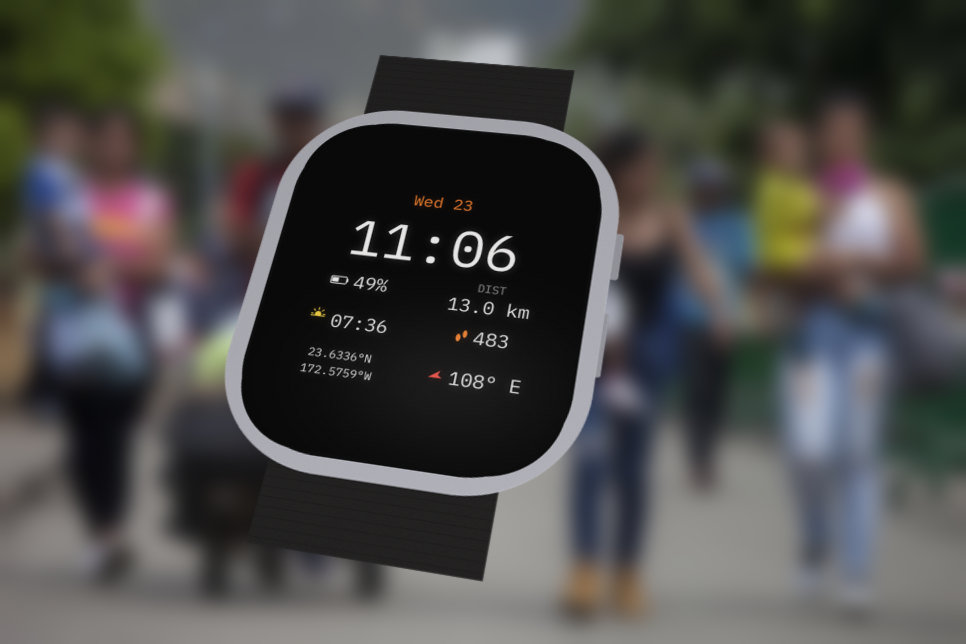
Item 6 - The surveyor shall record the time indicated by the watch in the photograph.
11:06
